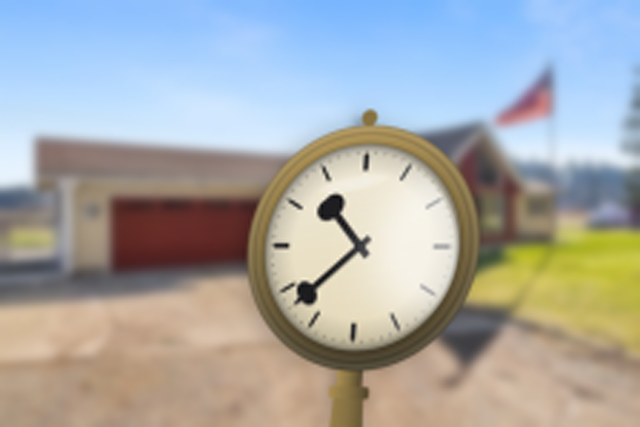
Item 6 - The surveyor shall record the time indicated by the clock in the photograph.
10:38
